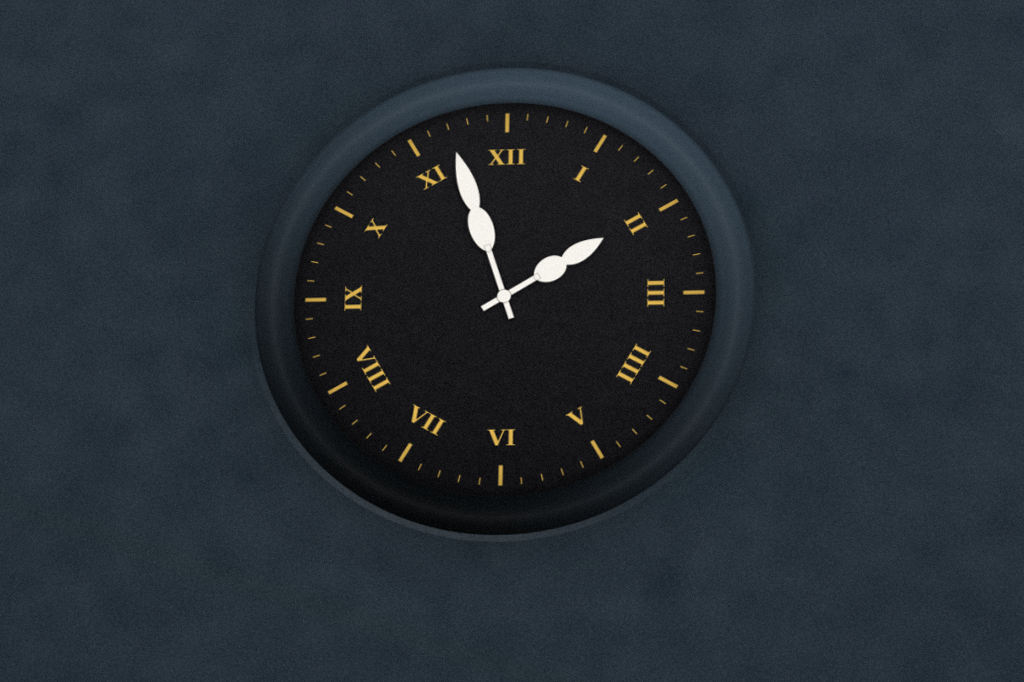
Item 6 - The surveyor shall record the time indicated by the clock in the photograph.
1:57
